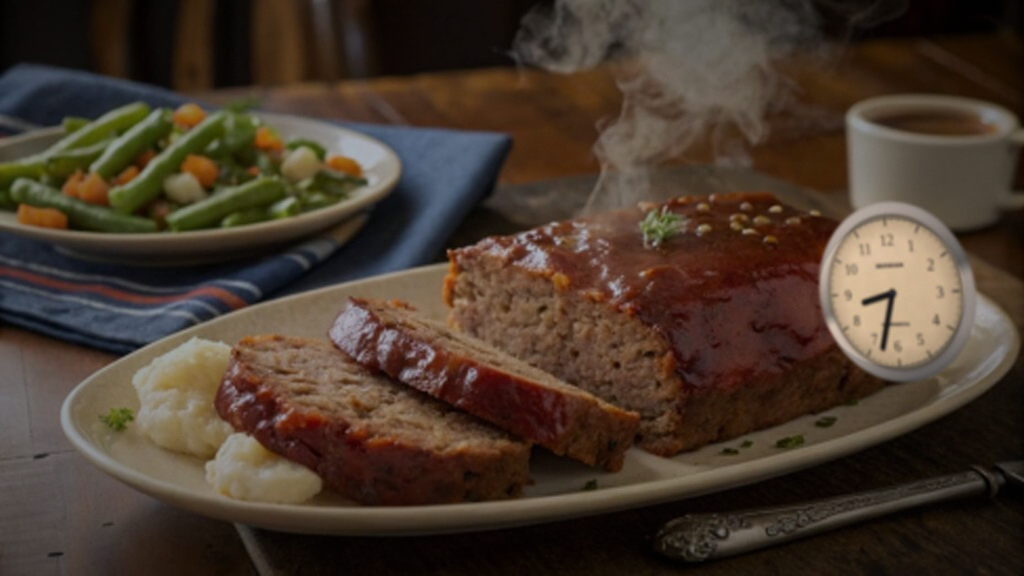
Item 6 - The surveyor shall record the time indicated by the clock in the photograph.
8:33
